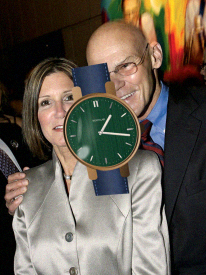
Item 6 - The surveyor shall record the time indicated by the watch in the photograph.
1:17
